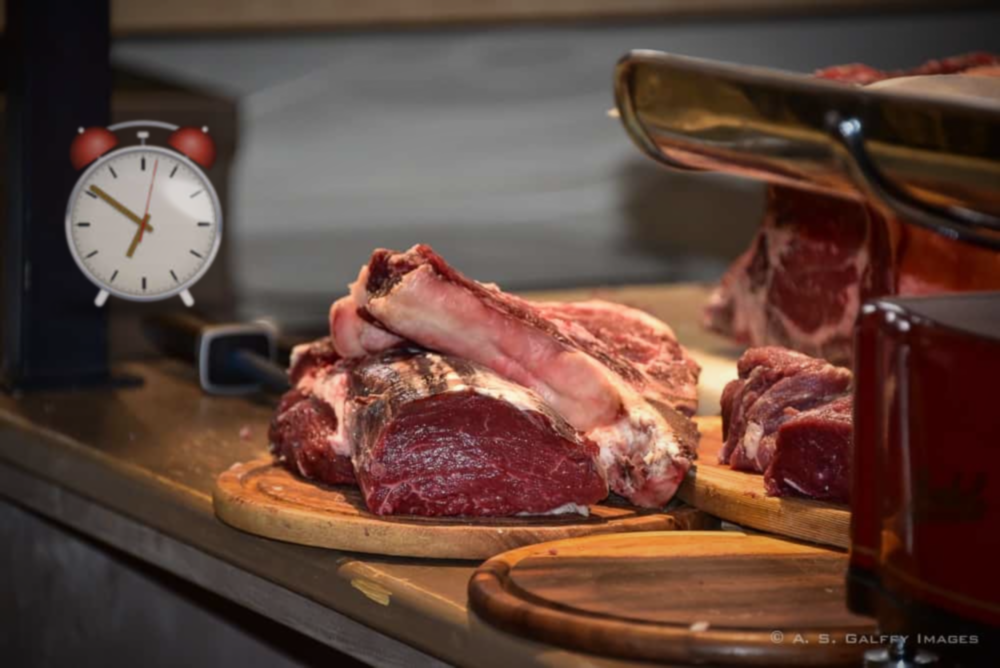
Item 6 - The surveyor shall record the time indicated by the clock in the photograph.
6:51:02
